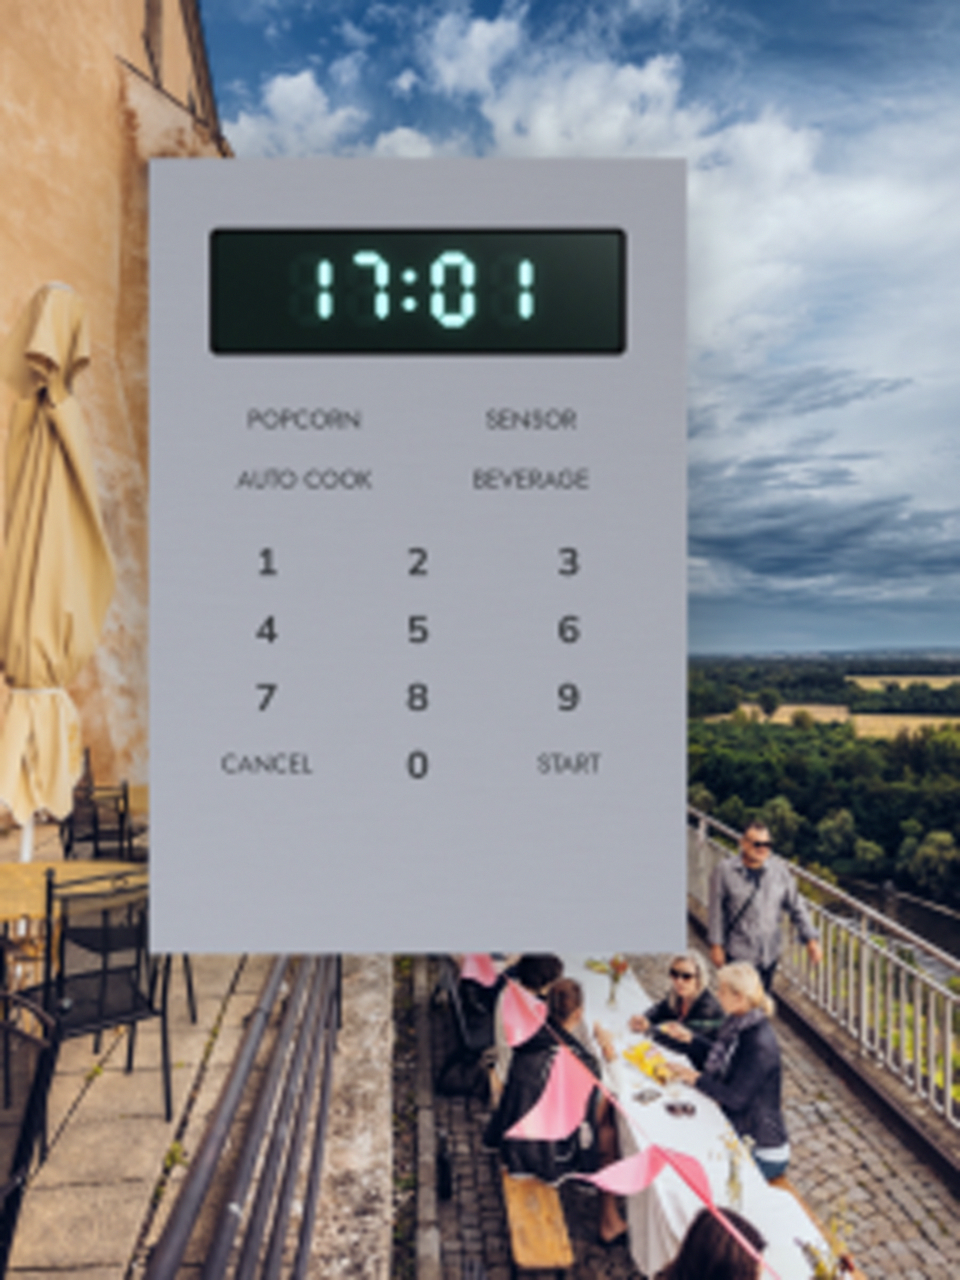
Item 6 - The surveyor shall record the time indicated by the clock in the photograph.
17:01
